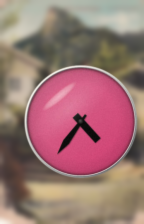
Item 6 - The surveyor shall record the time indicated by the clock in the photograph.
4:36
